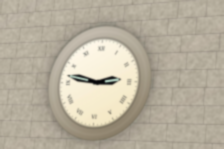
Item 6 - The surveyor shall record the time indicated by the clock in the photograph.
2:47
